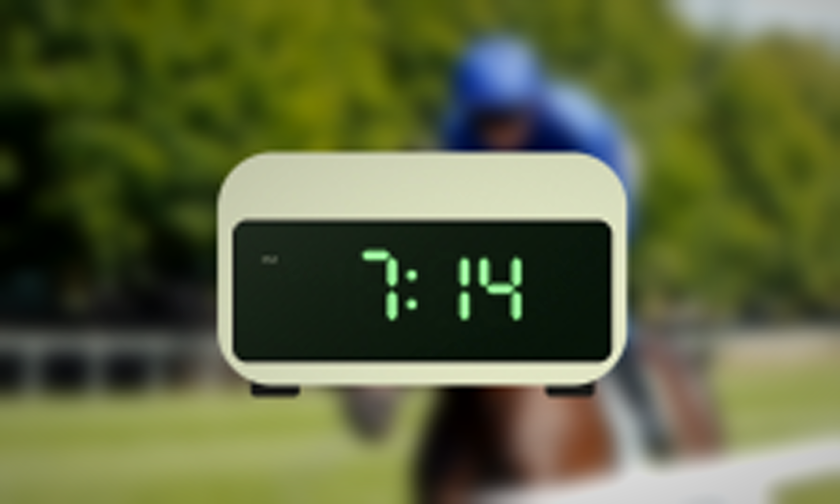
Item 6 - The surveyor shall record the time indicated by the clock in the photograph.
7:14
